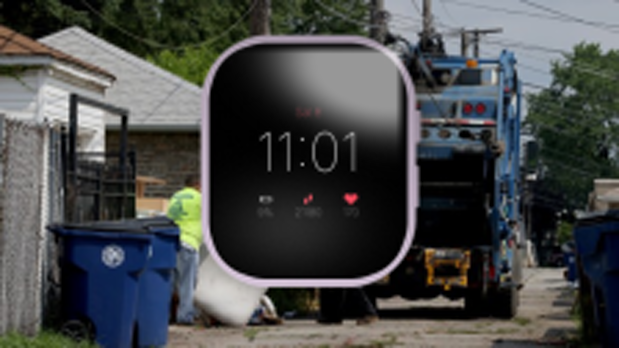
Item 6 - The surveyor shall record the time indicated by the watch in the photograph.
11:01
